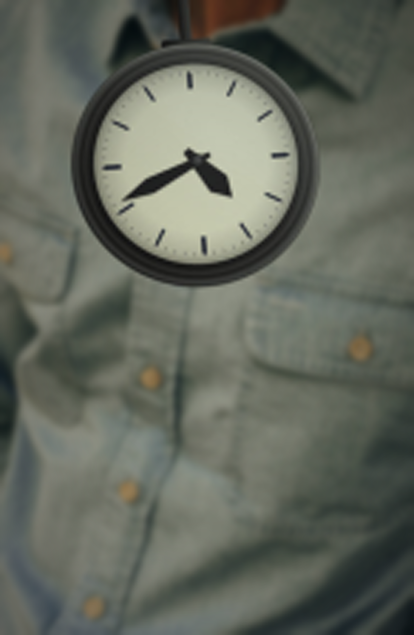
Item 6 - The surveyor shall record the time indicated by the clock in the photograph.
4:41
